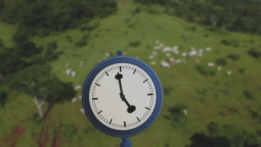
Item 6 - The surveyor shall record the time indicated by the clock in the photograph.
4:59
